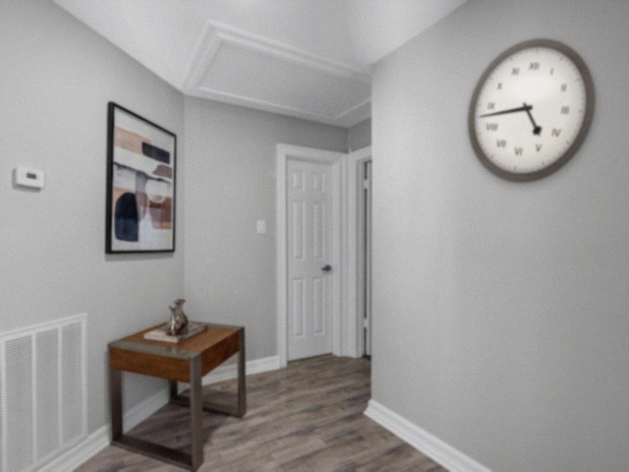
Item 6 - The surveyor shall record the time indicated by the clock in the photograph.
4:43
